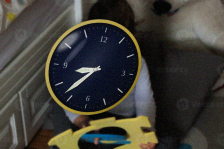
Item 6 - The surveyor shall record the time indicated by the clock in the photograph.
8:37
